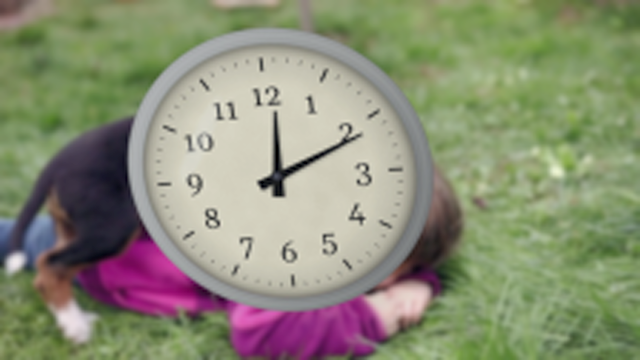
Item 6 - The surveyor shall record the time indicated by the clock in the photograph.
12:11
